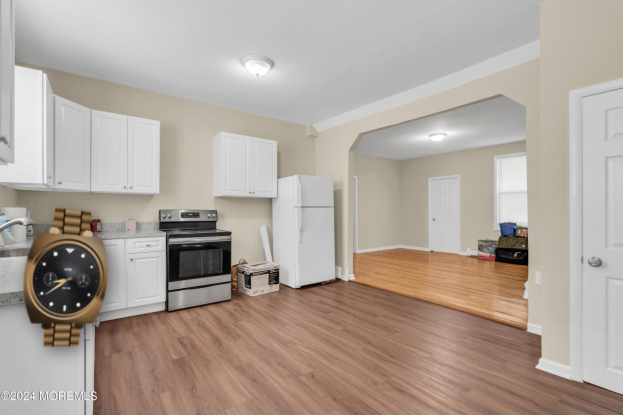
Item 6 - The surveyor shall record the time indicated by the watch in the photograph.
8:39
